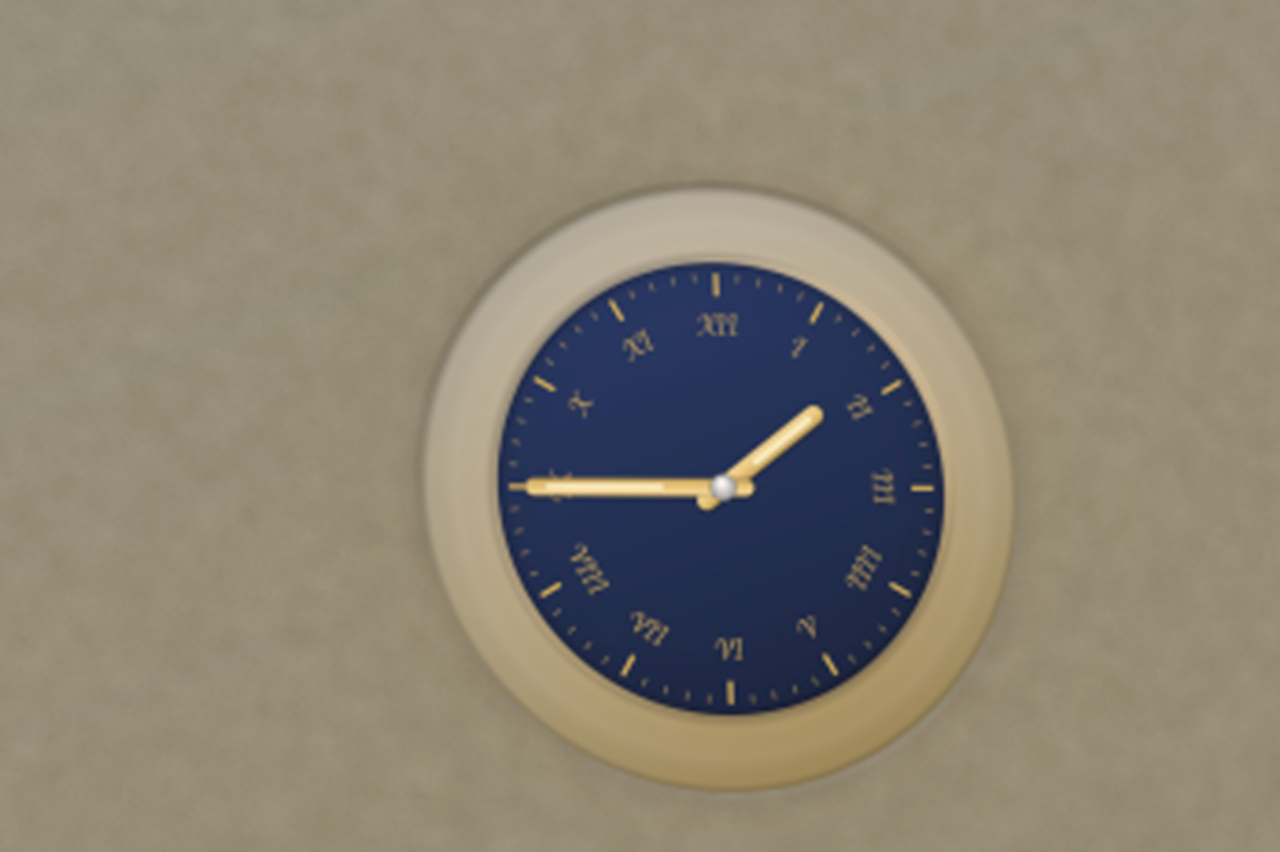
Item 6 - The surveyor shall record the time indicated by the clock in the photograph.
1:45
